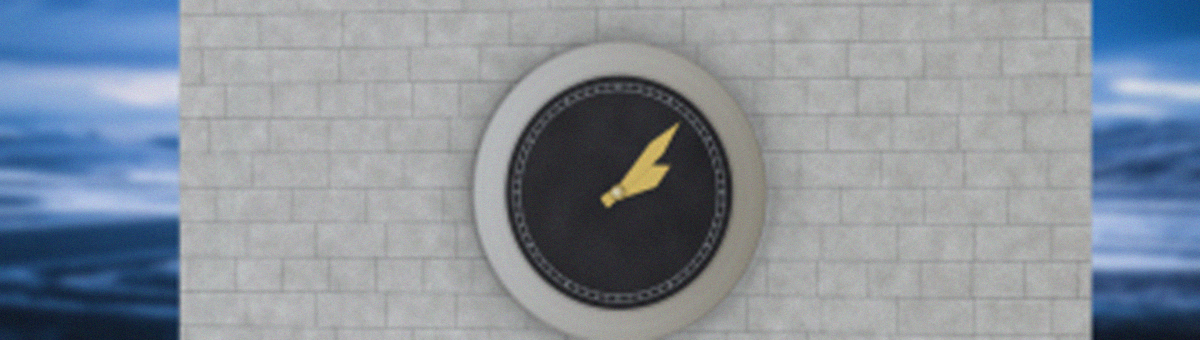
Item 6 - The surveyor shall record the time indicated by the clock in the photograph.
2:07
